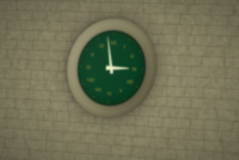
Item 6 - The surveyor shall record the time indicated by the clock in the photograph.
2:58
